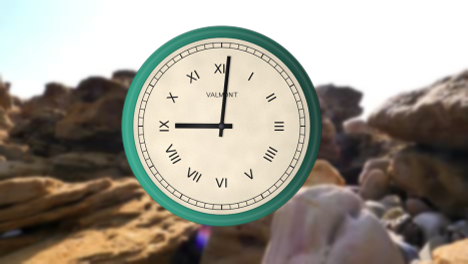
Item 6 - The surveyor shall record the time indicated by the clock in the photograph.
9:01
